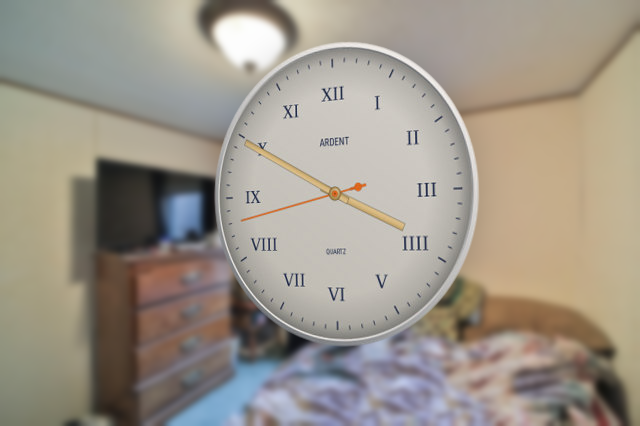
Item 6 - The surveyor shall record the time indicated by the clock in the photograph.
3:49:43
